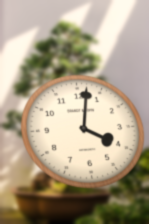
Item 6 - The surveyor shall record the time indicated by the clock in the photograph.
4:02
